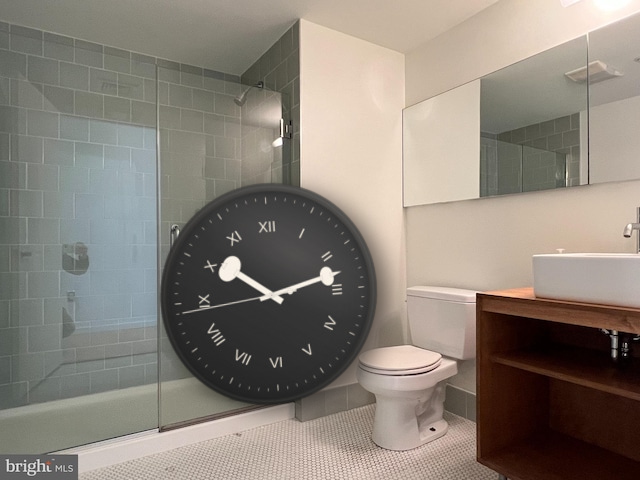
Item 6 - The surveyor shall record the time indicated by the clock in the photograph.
10:12:44
